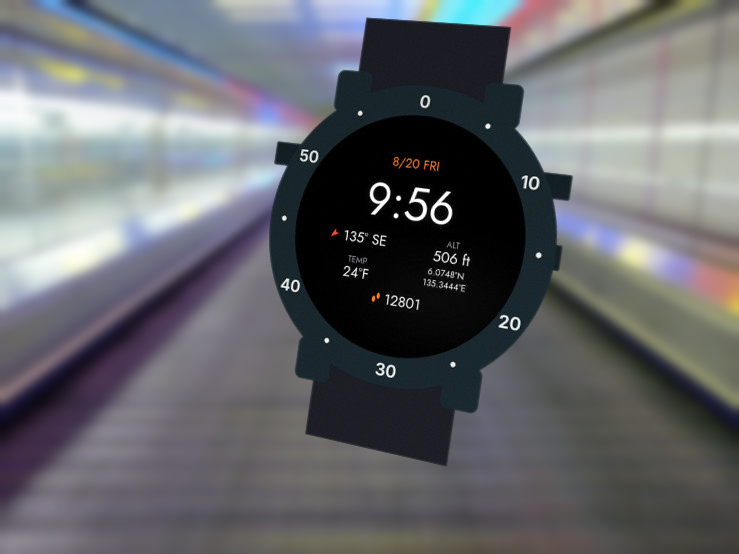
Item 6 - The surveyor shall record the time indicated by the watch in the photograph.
9:56
